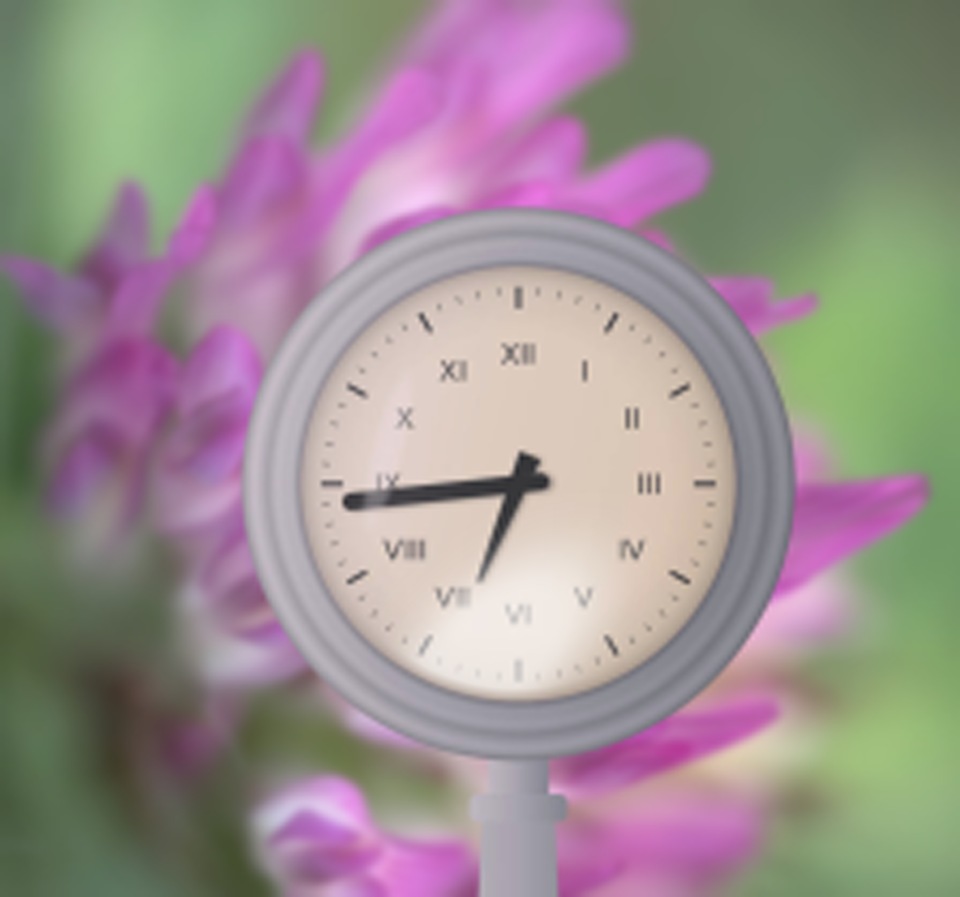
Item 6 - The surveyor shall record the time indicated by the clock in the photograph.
6:44
